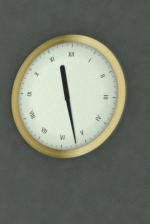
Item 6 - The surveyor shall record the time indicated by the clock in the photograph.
11:27
